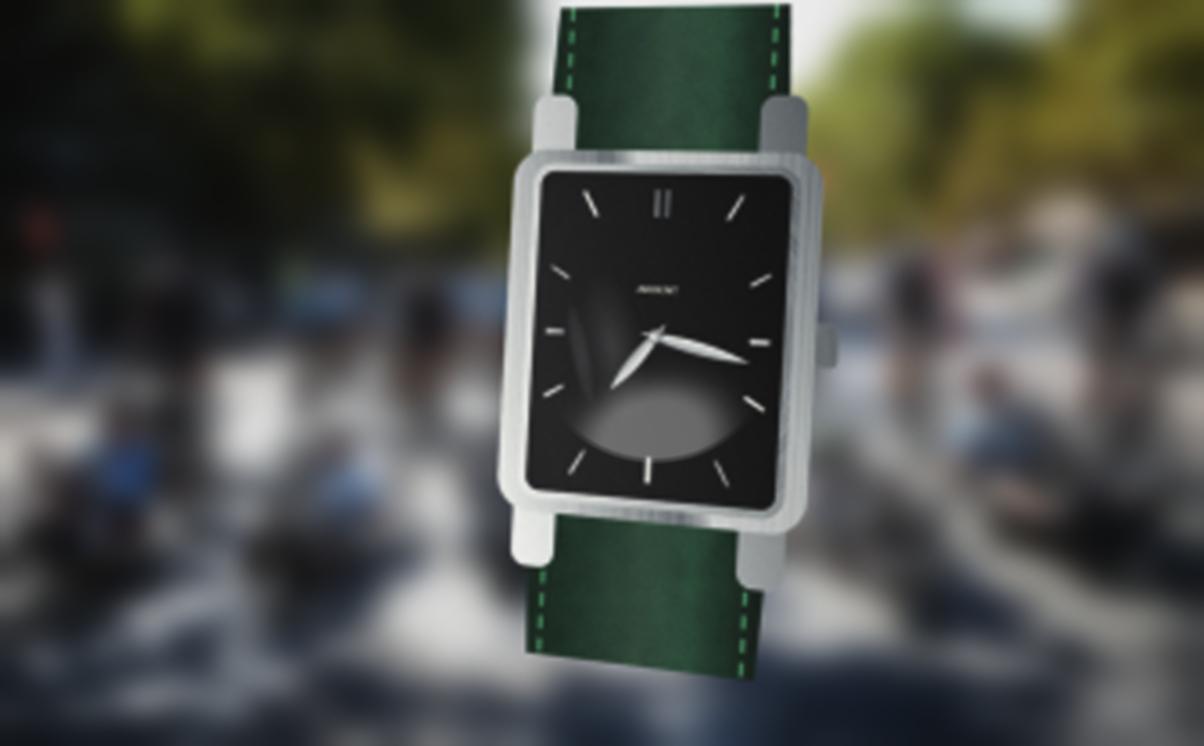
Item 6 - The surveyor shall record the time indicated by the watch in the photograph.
7:17
